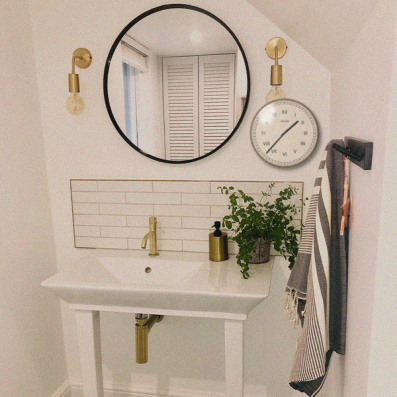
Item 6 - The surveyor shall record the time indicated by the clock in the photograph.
1:37
